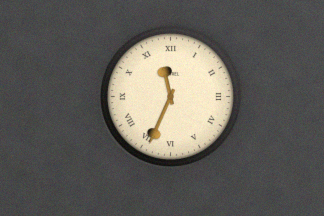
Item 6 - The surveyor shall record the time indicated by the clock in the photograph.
11:34
